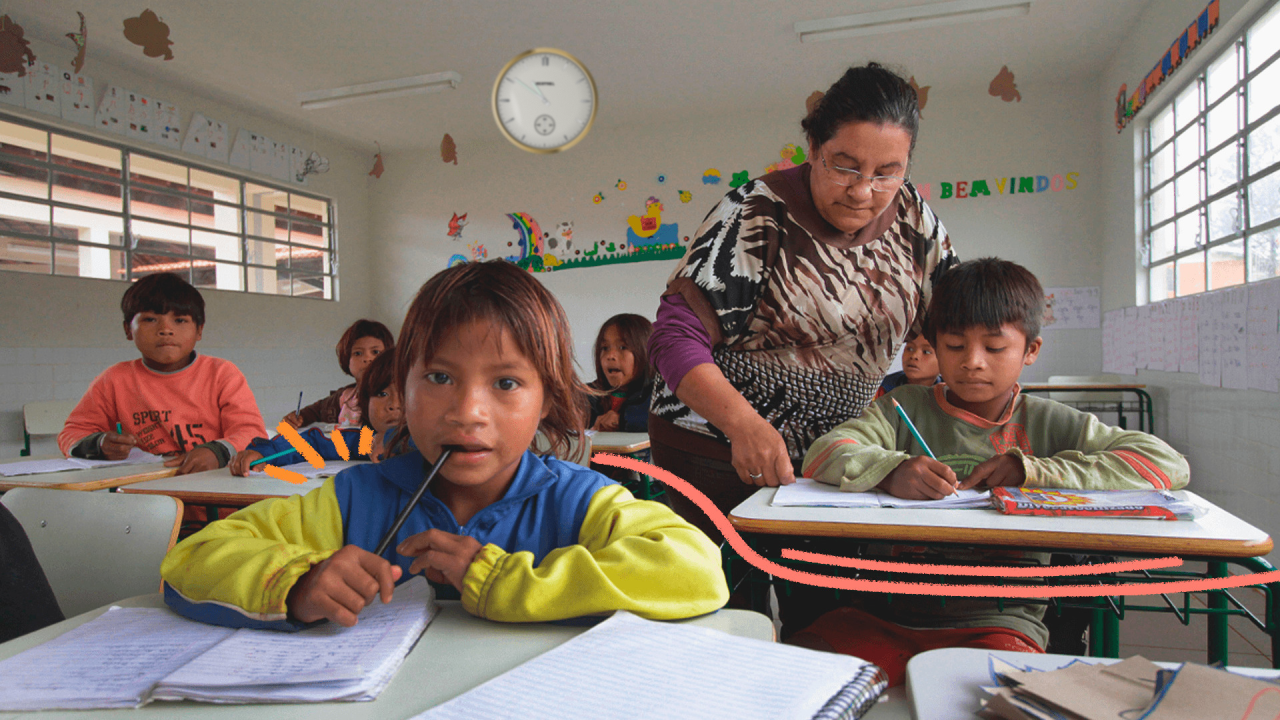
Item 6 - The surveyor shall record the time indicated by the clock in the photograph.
10:51
